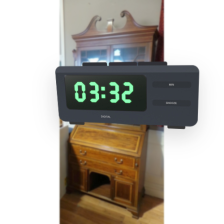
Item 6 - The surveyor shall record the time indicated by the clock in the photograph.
3:32
